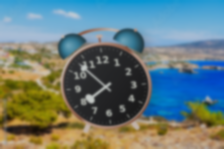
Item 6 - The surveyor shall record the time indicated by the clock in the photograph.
7:53
